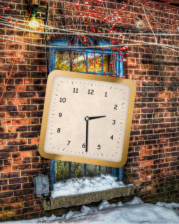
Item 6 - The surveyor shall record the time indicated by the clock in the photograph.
2:29
